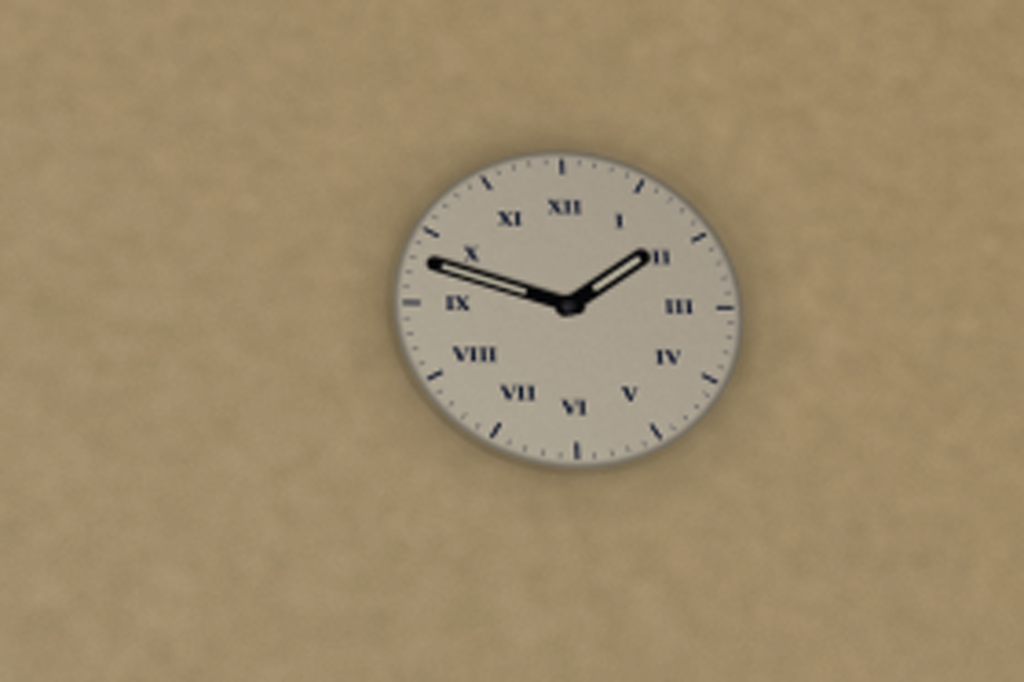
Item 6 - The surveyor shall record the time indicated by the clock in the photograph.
1:48
